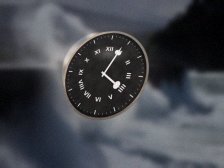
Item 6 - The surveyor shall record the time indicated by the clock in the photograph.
4:04
